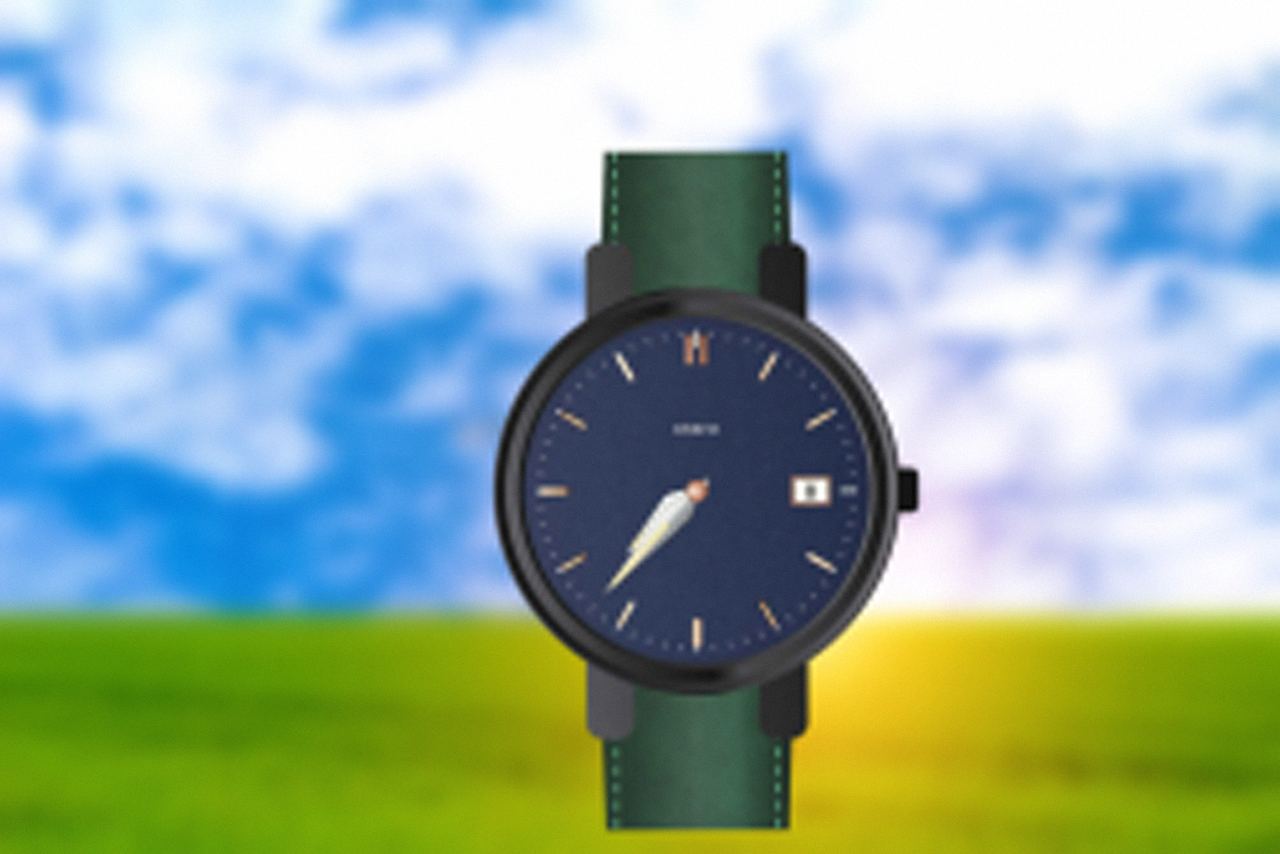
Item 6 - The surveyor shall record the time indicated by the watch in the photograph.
7:37
